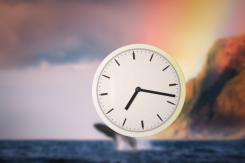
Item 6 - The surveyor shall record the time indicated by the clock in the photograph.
7:18
